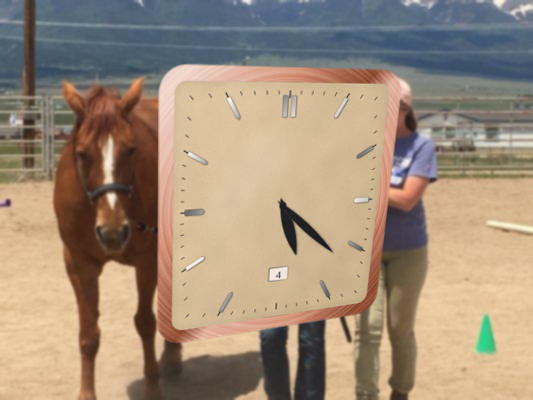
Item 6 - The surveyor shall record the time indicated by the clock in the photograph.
5:22
